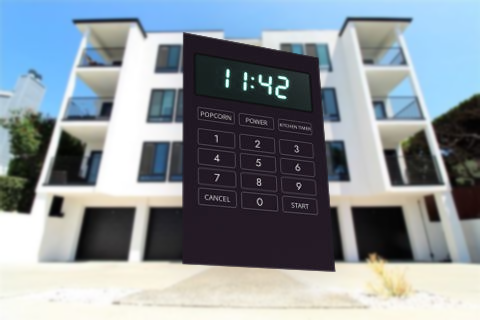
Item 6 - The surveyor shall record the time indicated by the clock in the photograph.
11:42
